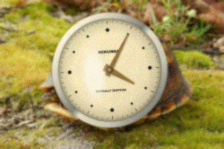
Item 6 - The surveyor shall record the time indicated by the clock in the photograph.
4:05
